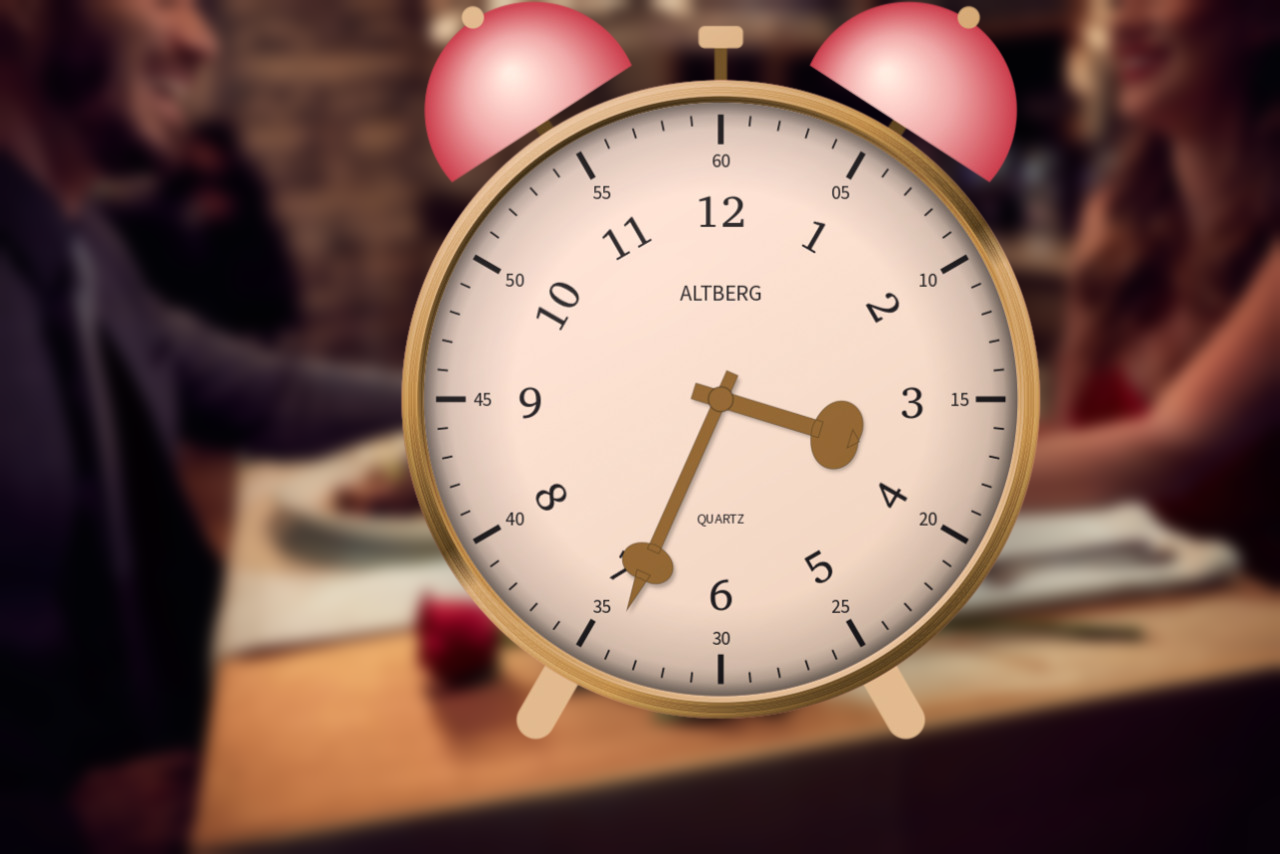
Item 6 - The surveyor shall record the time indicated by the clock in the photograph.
3:34
